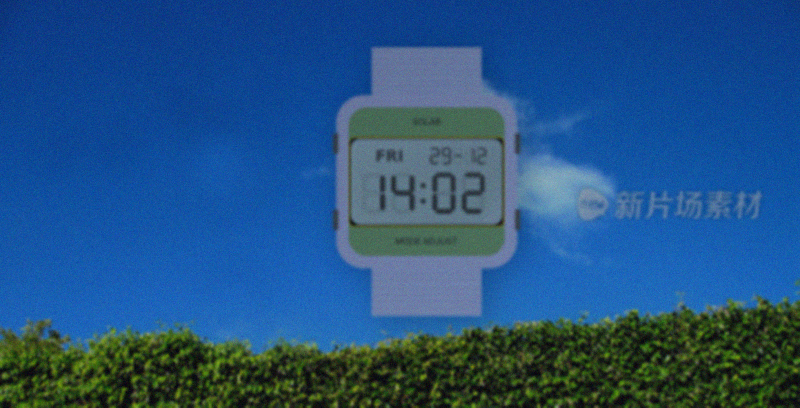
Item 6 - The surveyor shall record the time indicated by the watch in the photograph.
14:02
